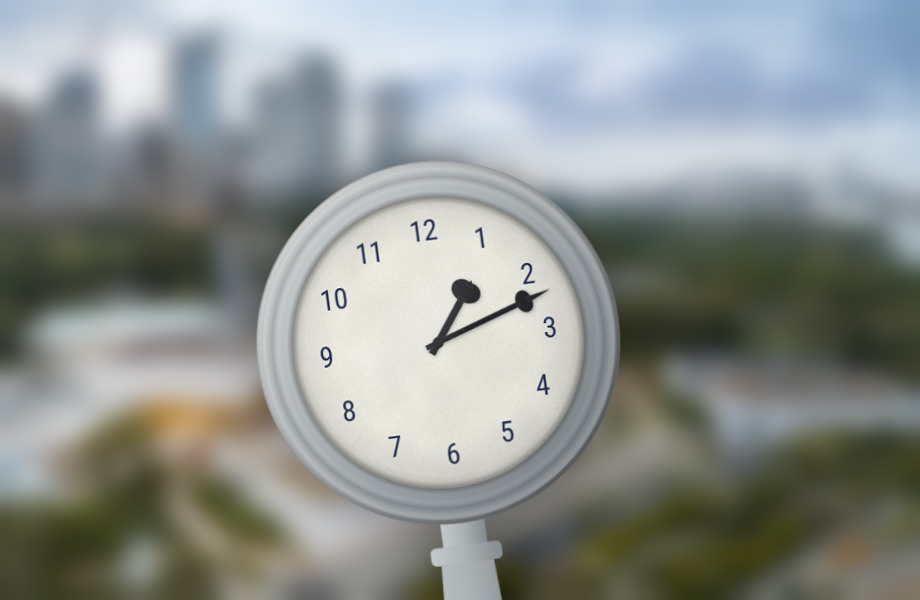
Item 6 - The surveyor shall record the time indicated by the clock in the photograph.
1:12
